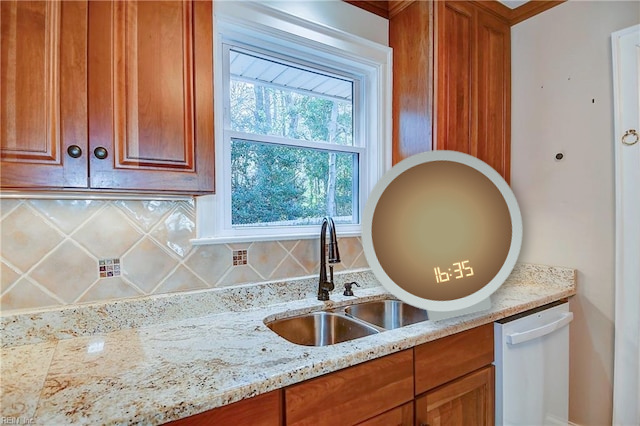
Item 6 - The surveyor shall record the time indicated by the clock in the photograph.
16:35
